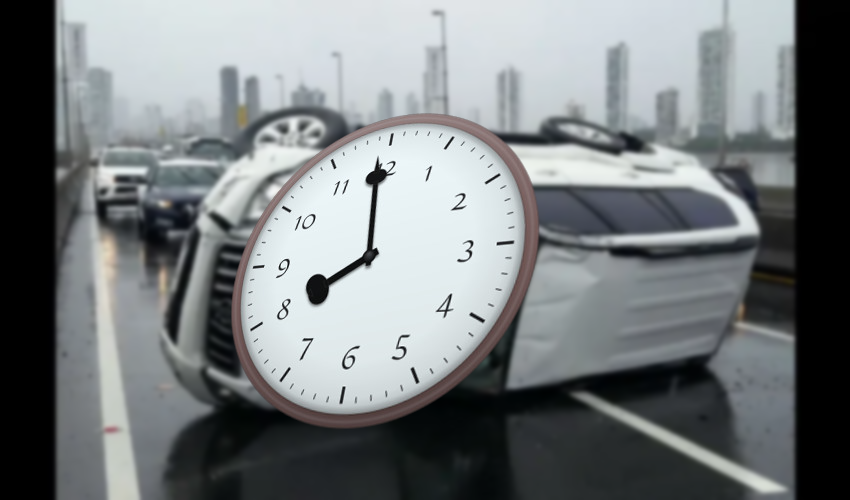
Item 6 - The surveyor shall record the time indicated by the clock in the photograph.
7:59
